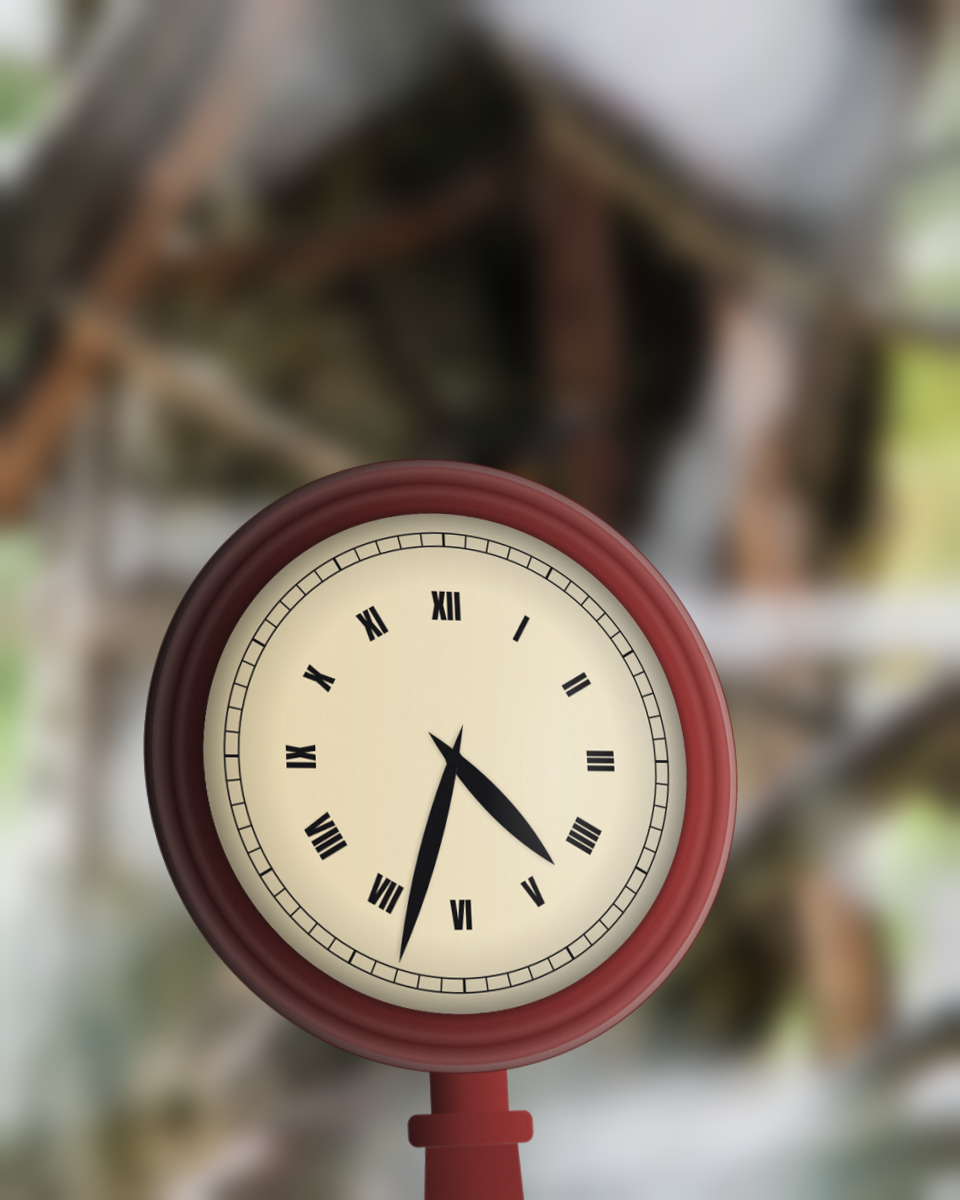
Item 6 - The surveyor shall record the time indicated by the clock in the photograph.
4:33
